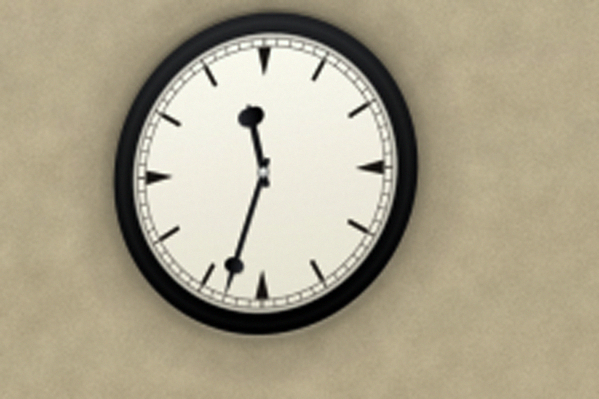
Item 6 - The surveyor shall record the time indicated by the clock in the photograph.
11:33
